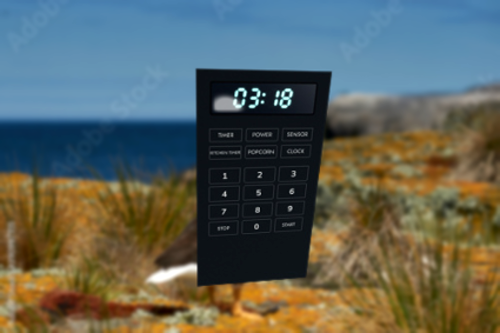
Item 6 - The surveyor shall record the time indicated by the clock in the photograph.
3:18
